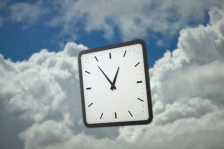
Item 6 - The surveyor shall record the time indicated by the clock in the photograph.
12:54
